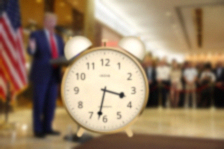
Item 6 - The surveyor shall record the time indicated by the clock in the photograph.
3:32
